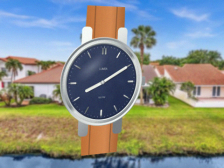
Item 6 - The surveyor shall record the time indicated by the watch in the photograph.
8:10
